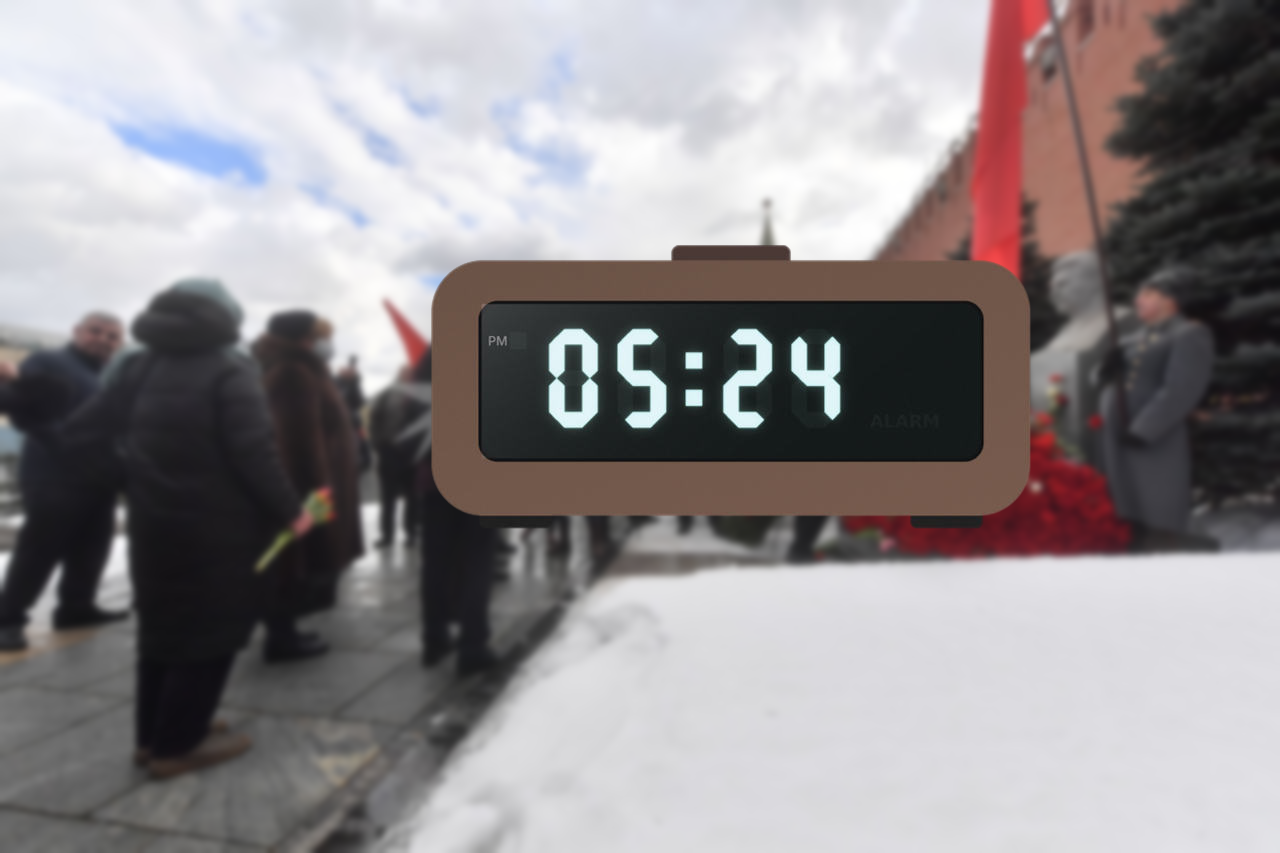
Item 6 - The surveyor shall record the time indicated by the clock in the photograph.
5:24
